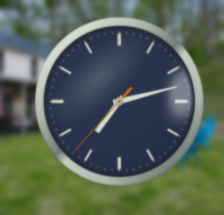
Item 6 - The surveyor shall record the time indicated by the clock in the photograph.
7:12:37
